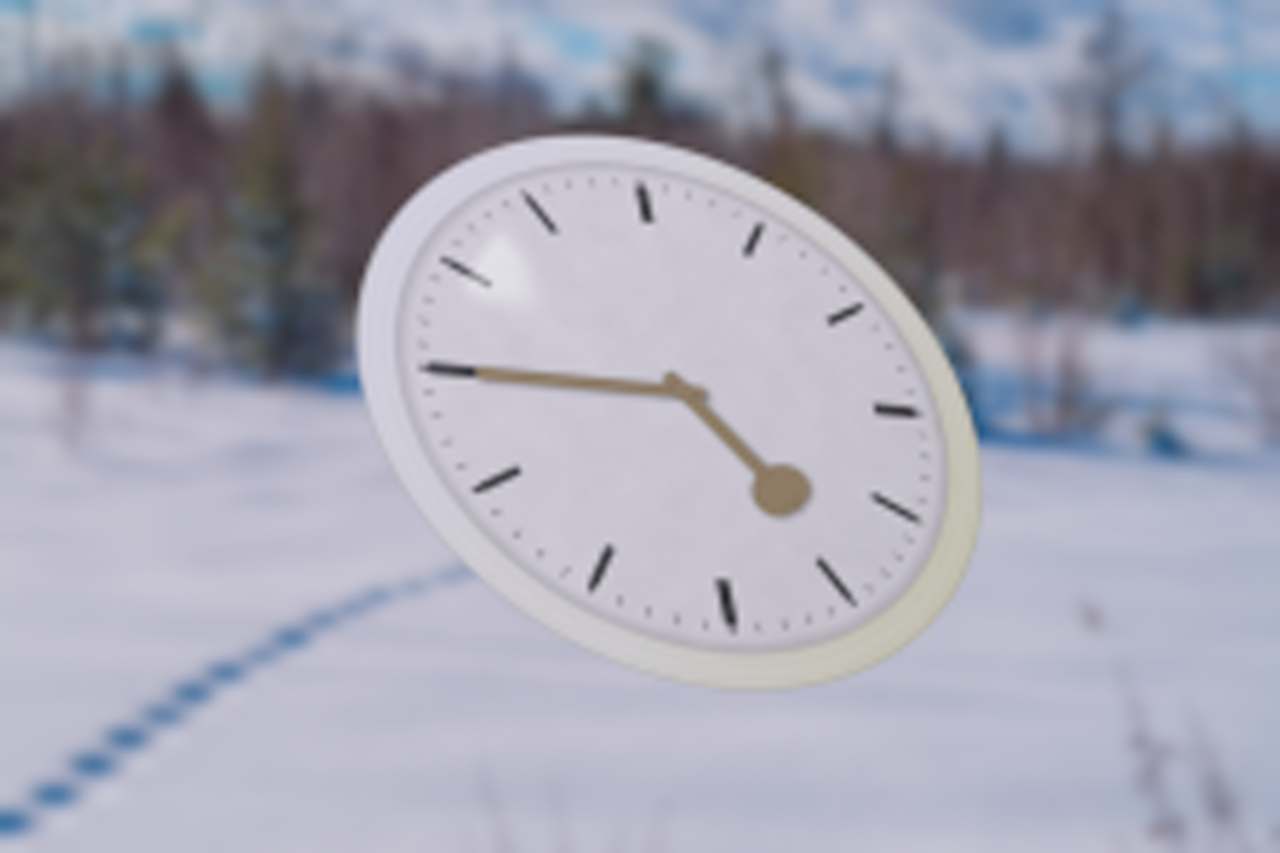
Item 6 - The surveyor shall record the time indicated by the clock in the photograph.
4:45
